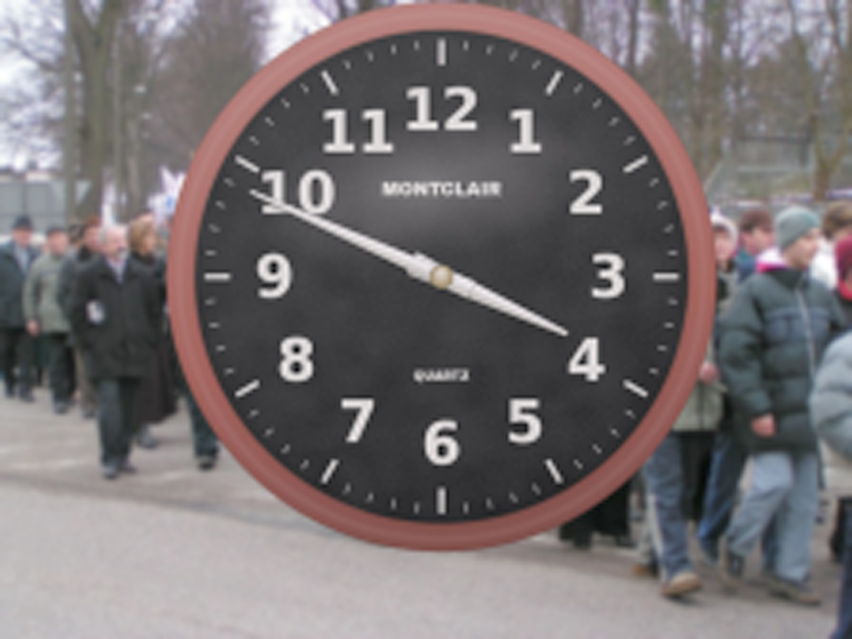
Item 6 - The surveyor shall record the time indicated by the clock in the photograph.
3:49
